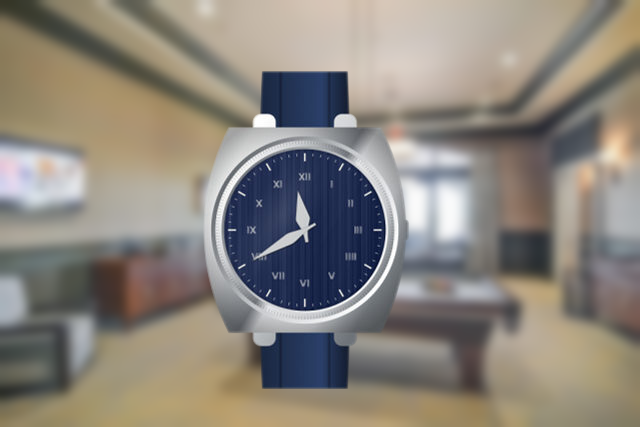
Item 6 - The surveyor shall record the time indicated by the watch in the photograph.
11:40
